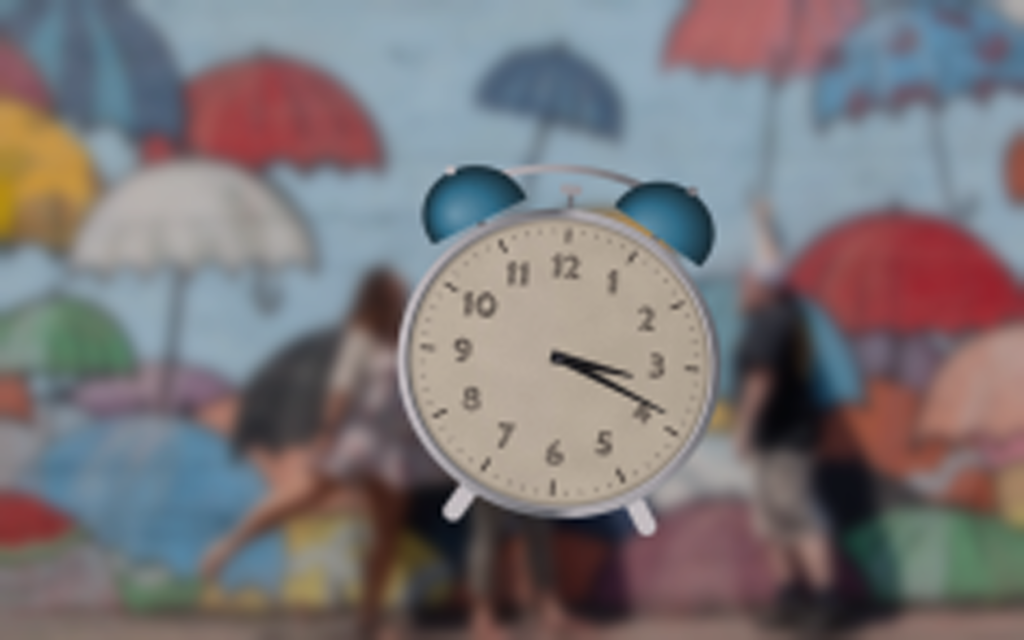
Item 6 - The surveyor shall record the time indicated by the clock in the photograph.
3:19
